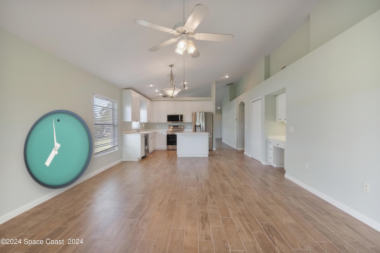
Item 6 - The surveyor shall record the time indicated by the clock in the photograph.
6:58
